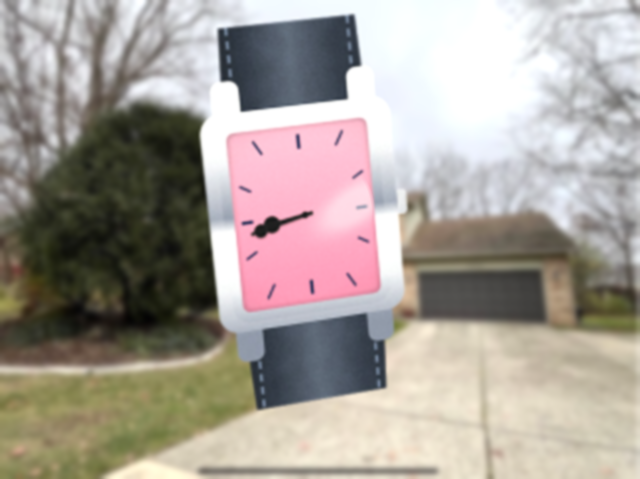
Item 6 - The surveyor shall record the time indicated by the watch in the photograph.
8:43
